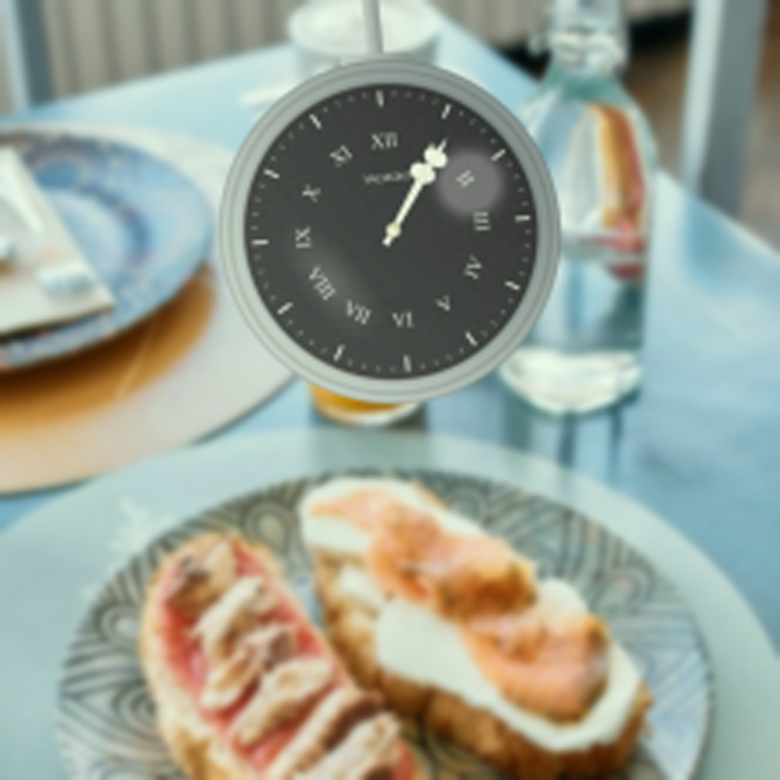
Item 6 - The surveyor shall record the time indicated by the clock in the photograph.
1:06
